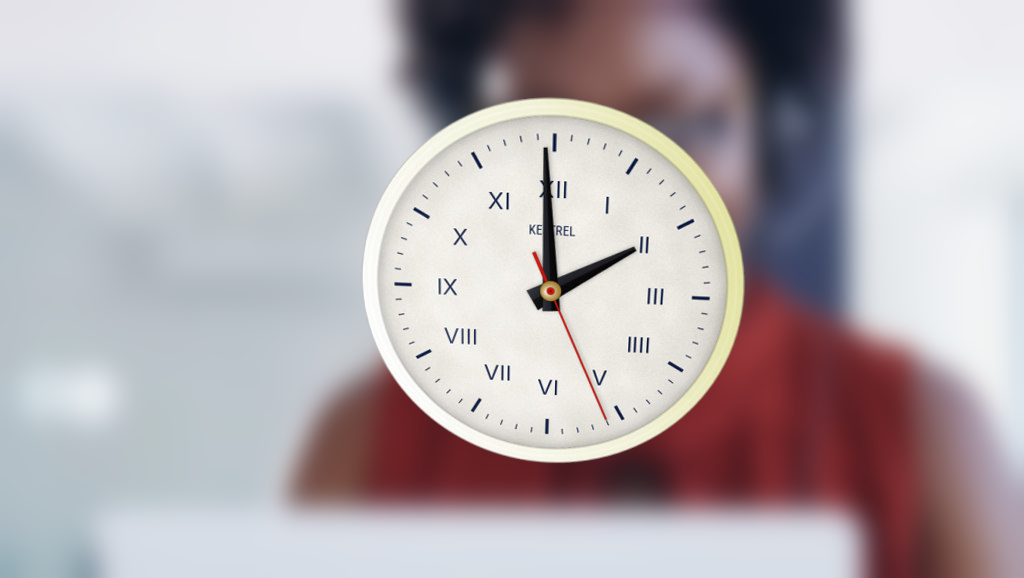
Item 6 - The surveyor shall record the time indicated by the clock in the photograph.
1:59:26
